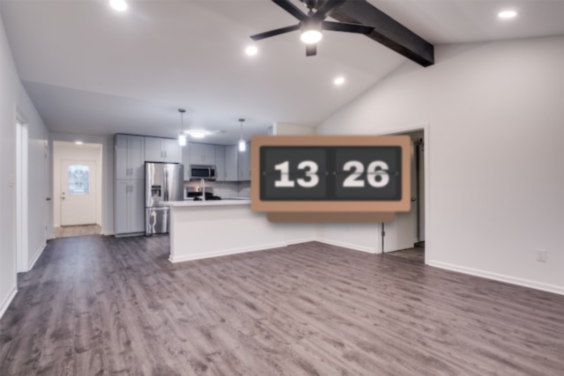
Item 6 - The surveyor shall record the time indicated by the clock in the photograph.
13:26
